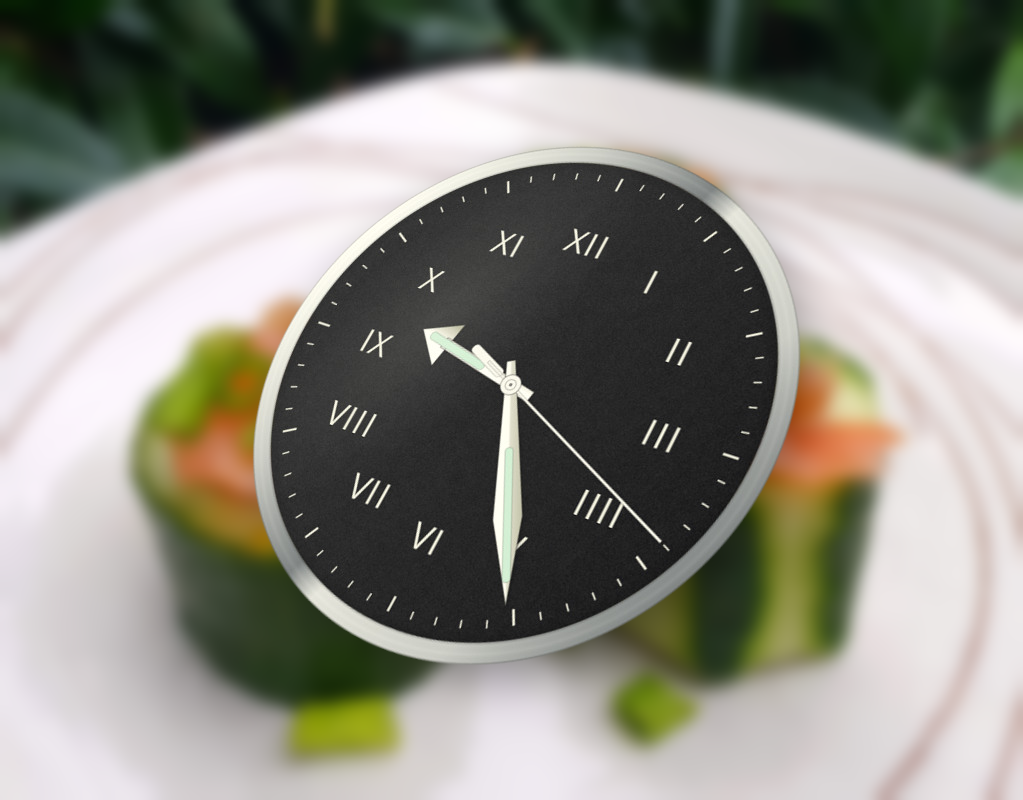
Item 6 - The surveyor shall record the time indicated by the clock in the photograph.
9:25:19
